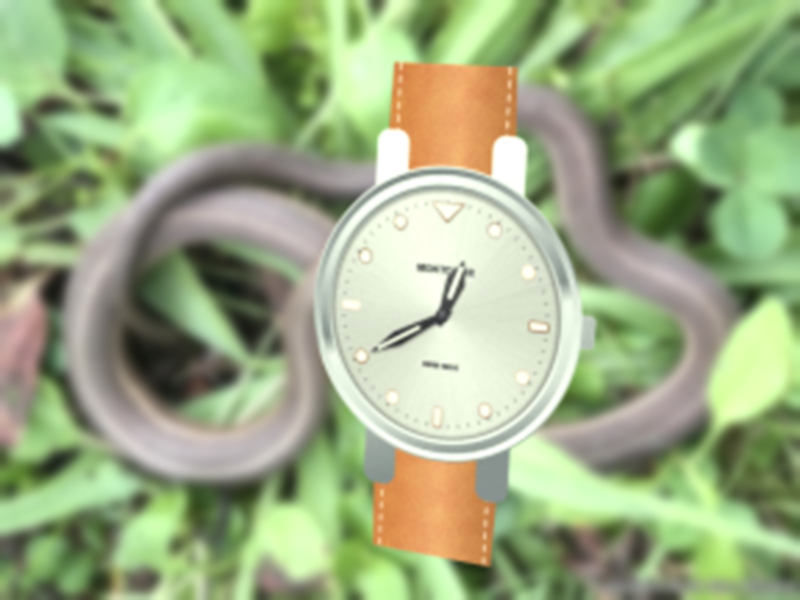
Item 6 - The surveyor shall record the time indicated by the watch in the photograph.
12:40
